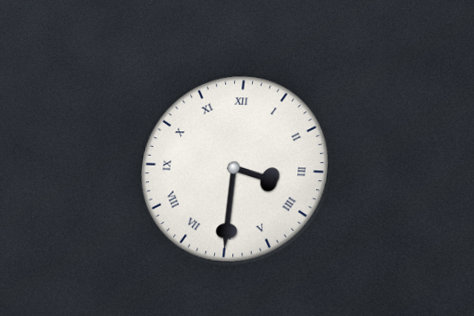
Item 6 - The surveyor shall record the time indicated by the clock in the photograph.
3:30
